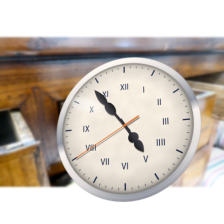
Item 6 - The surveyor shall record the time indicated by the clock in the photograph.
4:53:40
